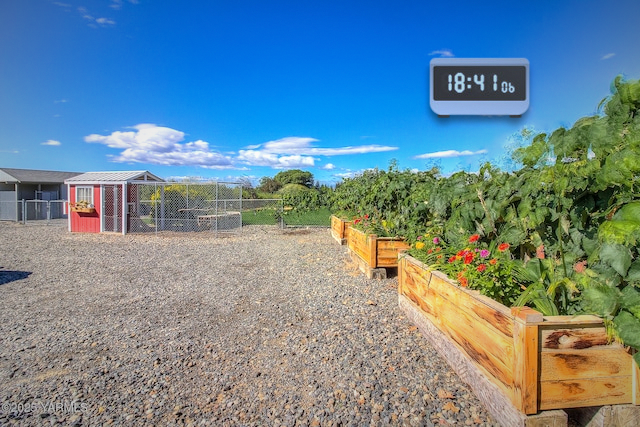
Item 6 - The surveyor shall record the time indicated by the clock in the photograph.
18:41:06
